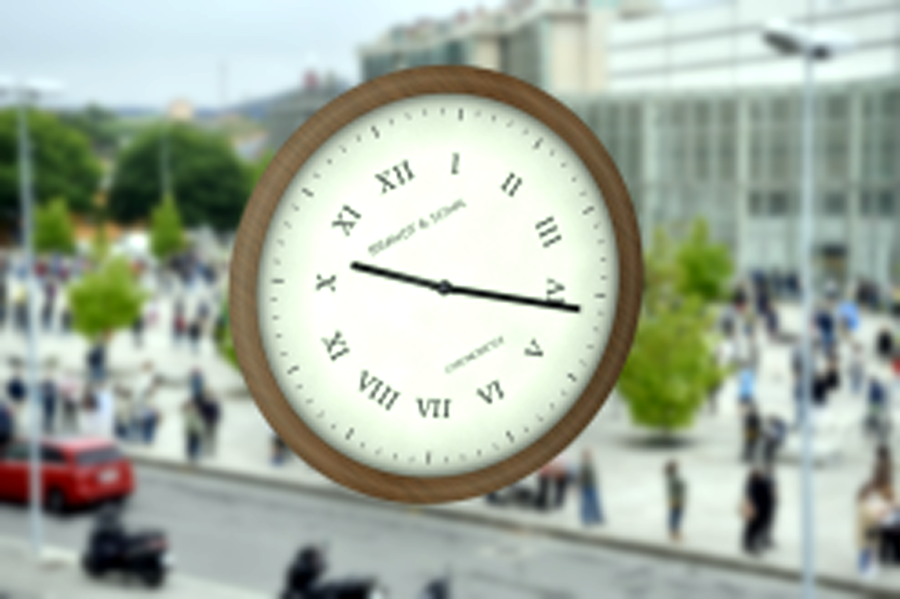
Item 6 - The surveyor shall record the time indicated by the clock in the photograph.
10:21
